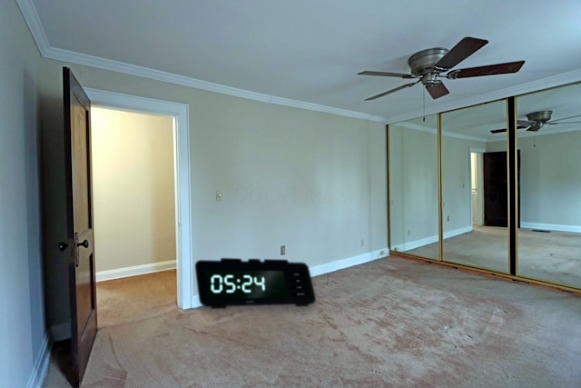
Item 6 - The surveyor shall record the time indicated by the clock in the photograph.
5:24
